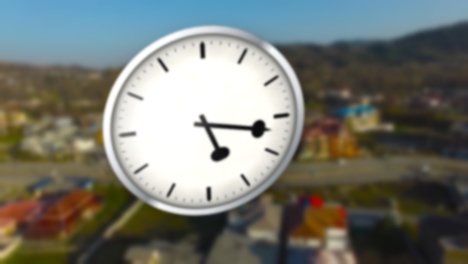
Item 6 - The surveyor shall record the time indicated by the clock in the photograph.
5:17
